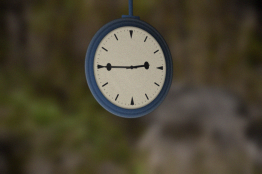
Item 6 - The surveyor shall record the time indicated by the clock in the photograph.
2:45
